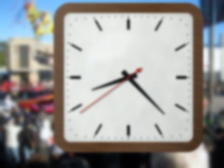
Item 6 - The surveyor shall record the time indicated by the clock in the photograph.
8:22:39
